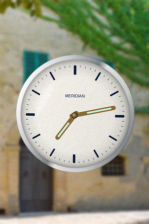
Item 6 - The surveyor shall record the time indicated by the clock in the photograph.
7:13
